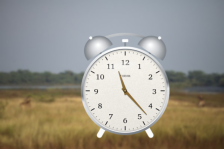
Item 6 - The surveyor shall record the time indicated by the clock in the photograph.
11:23
